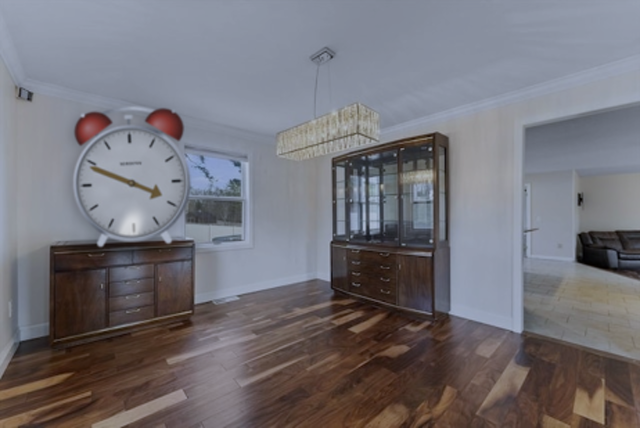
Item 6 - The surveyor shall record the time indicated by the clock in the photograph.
3:49
